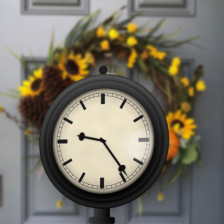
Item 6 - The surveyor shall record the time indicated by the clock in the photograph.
9:24
